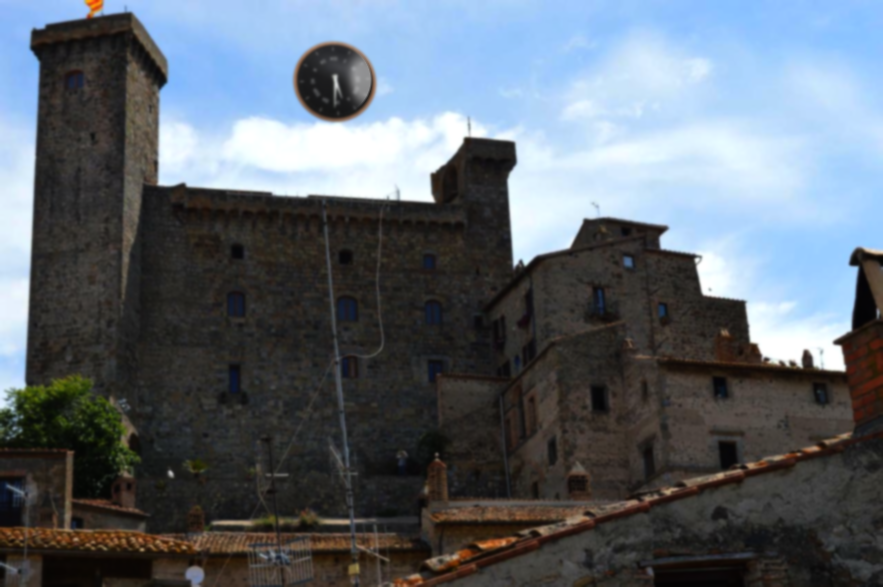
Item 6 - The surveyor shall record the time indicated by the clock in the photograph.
5:31
